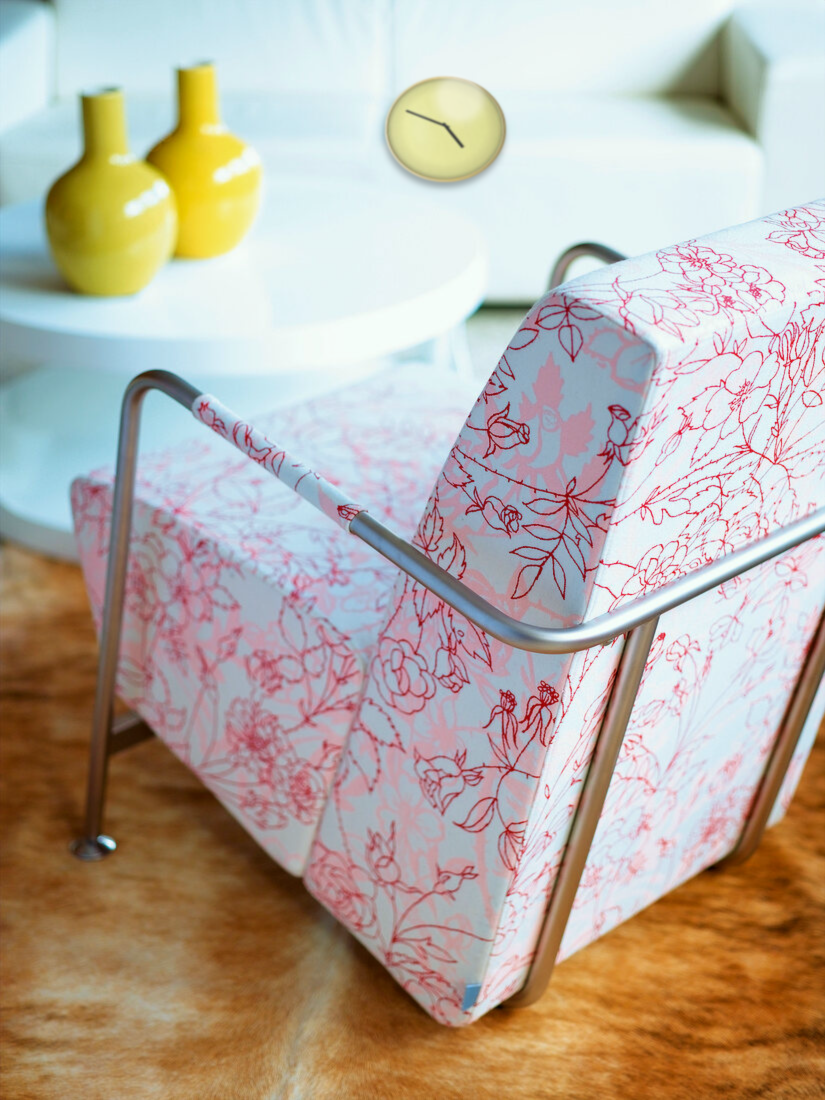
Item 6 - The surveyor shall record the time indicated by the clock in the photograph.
4:49
